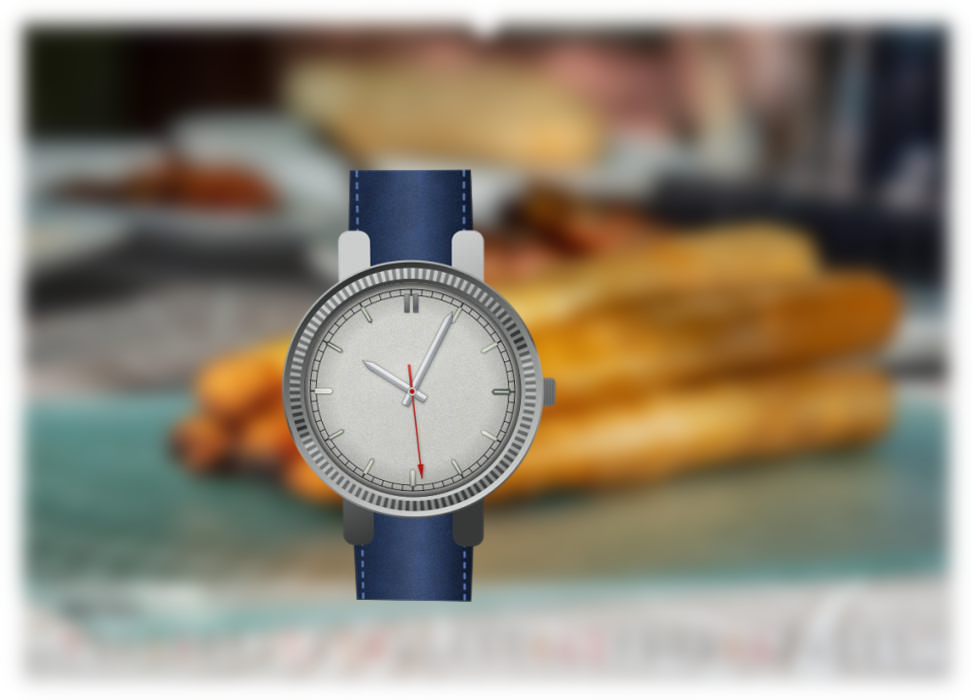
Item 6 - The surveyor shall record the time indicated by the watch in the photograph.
10:04:29
